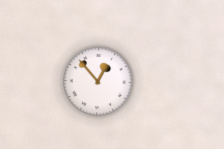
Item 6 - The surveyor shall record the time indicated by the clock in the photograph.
12:53
